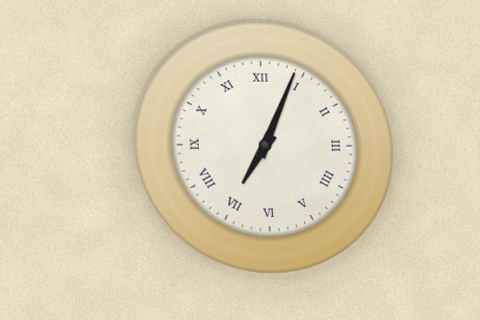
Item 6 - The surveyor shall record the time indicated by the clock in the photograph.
7:04
